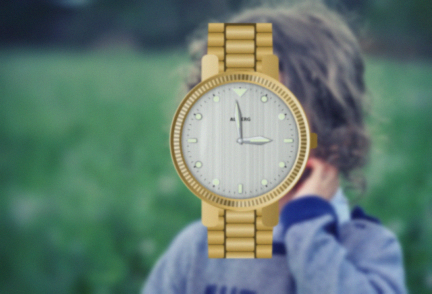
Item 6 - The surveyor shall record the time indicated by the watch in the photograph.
2:59
